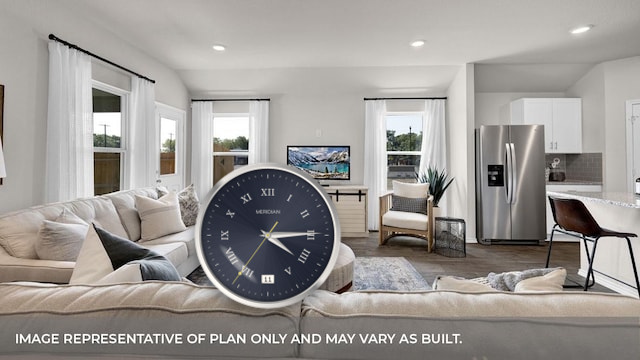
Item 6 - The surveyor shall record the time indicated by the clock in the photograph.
4:14:36
